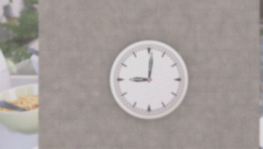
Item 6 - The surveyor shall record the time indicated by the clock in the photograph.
9:01
